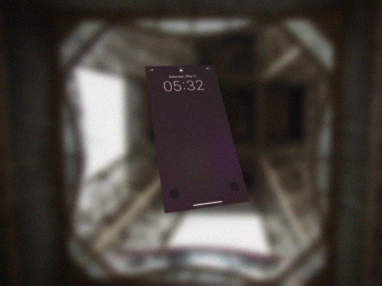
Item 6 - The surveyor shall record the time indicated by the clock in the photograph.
5:32
